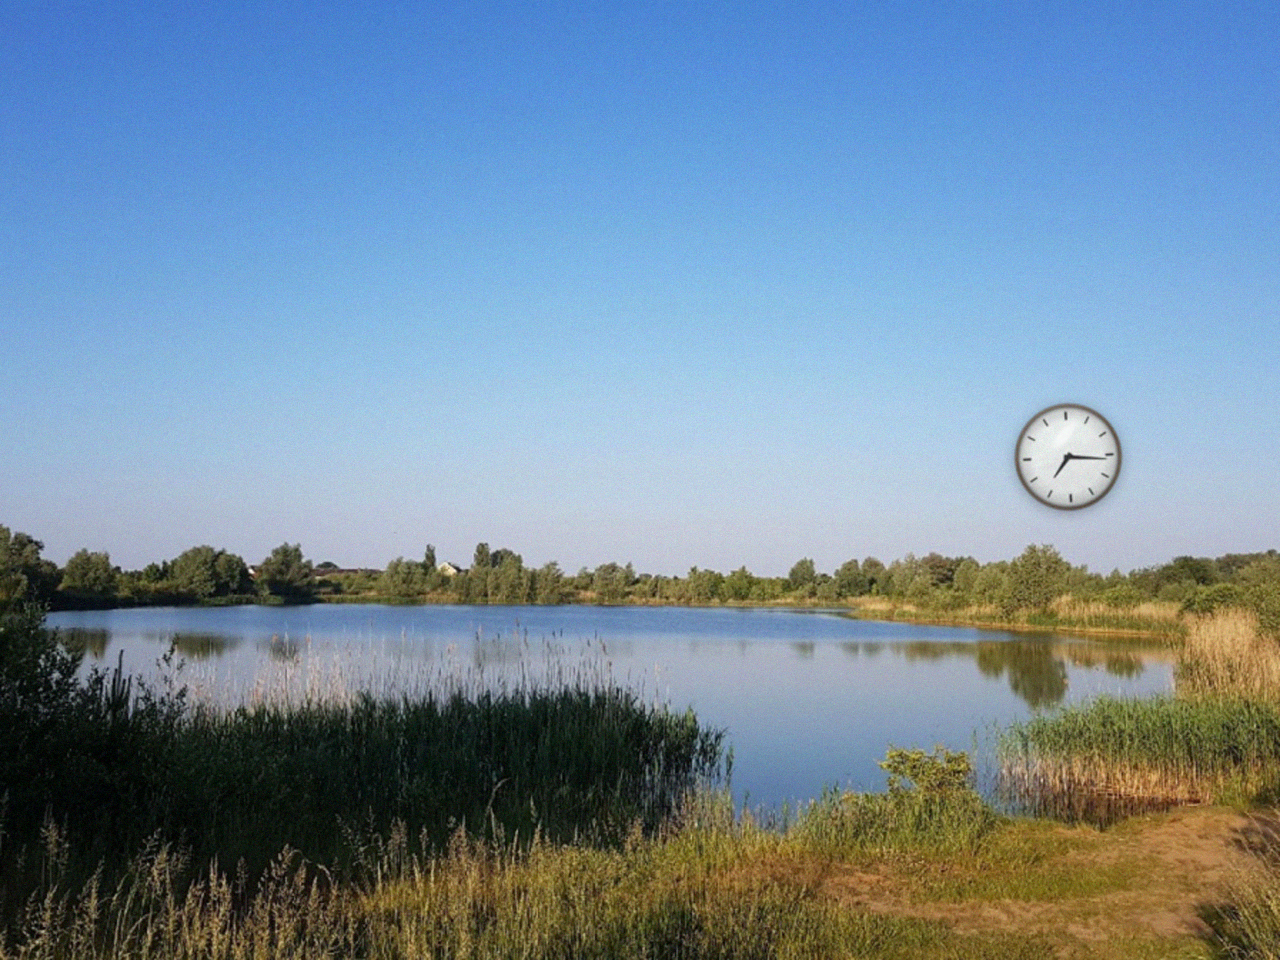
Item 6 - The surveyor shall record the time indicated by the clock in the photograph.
7:16
